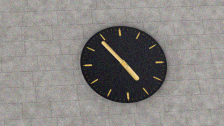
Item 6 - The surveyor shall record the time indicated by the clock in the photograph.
4:54
